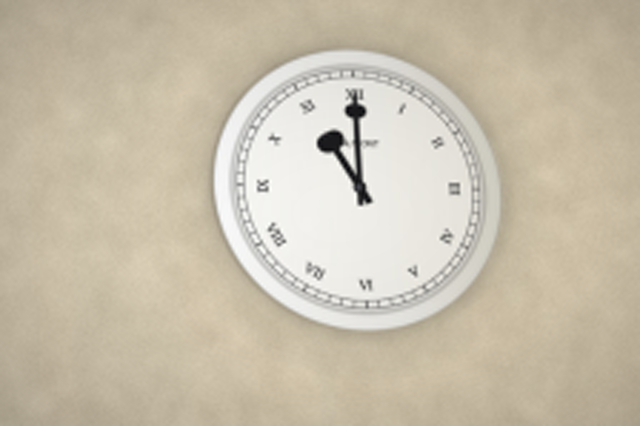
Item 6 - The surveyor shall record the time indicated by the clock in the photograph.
11:00
